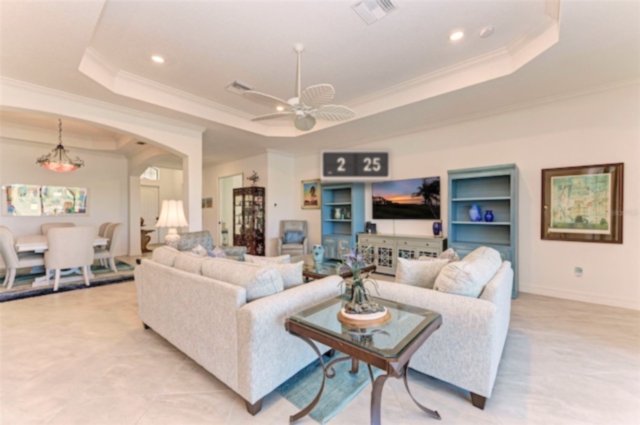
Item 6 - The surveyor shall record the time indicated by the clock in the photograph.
2:25
